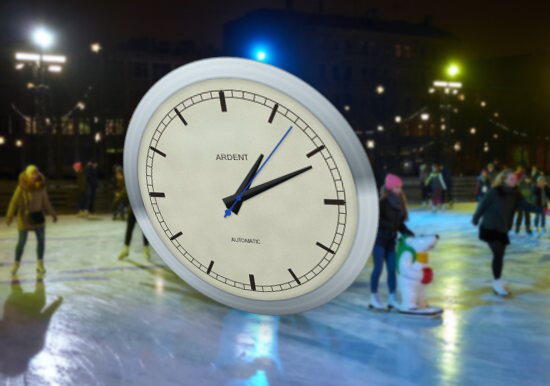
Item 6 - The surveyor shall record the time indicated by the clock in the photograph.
1:11:07
